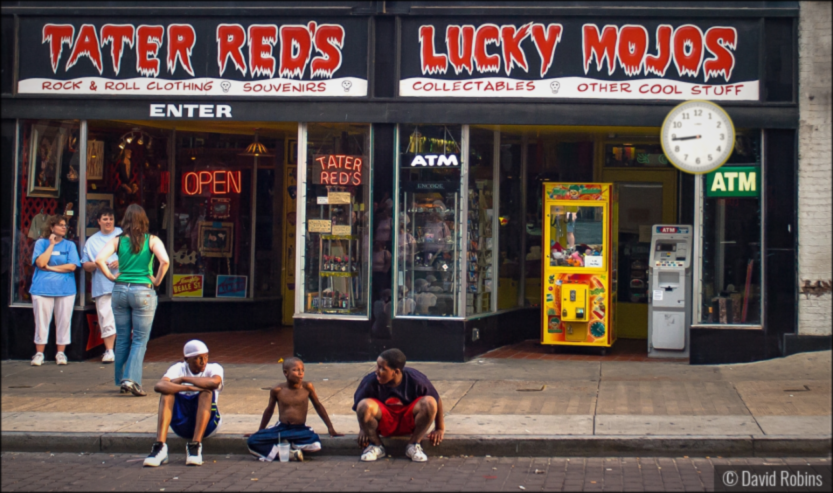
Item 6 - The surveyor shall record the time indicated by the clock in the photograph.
8:44
